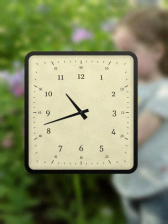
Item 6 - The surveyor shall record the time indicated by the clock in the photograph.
10:42
